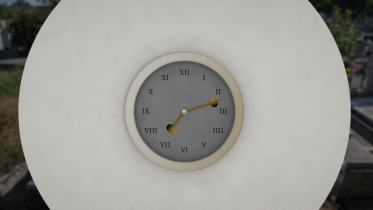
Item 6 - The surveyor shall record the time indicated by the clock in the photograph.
7:12
